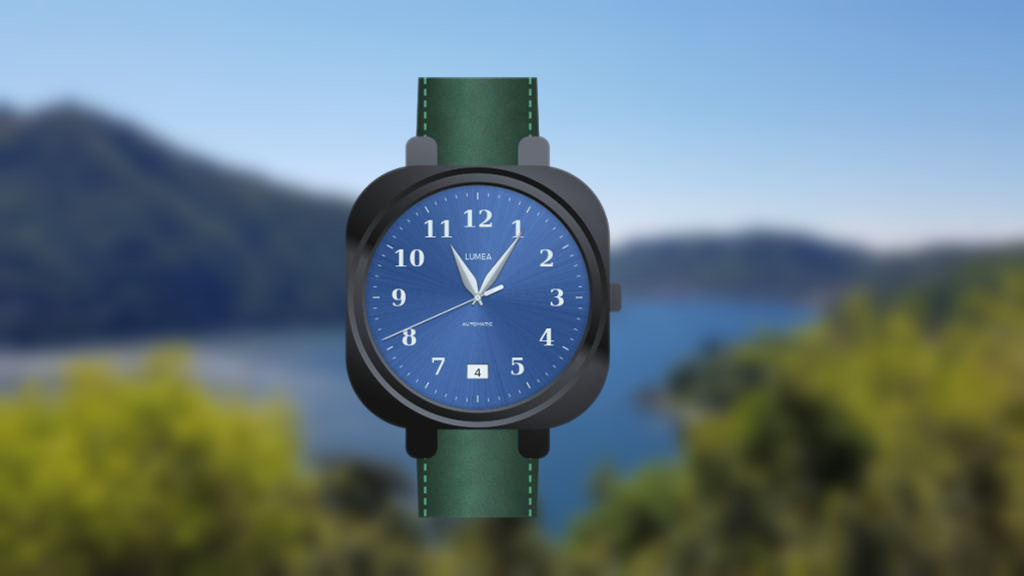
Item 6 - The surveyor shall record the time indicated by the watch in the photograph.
11:05:41
